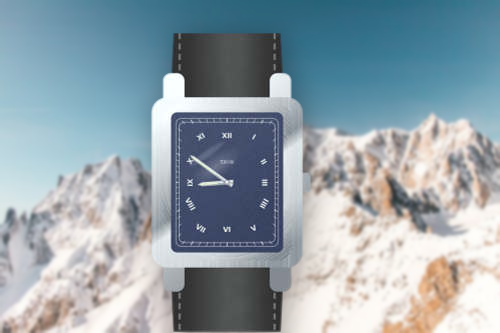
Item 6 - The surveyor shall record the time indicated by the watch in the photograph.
8:51
